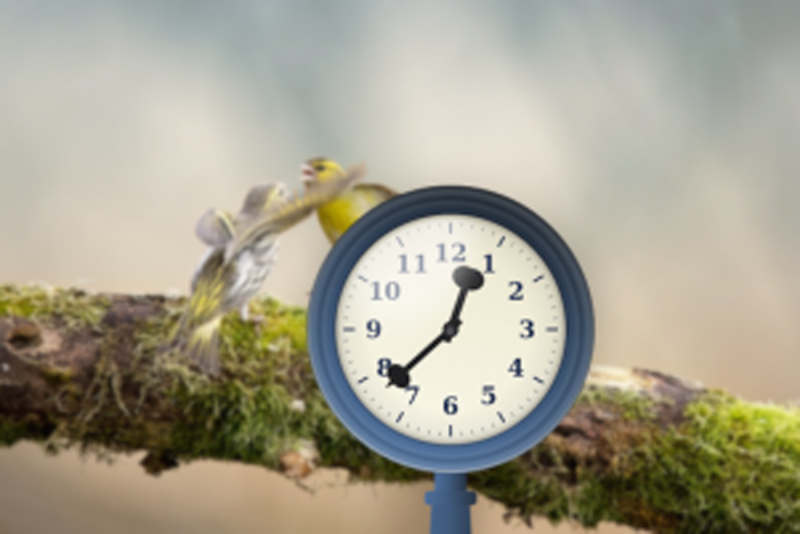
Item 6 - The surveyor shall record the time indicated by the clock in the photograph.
12:38
